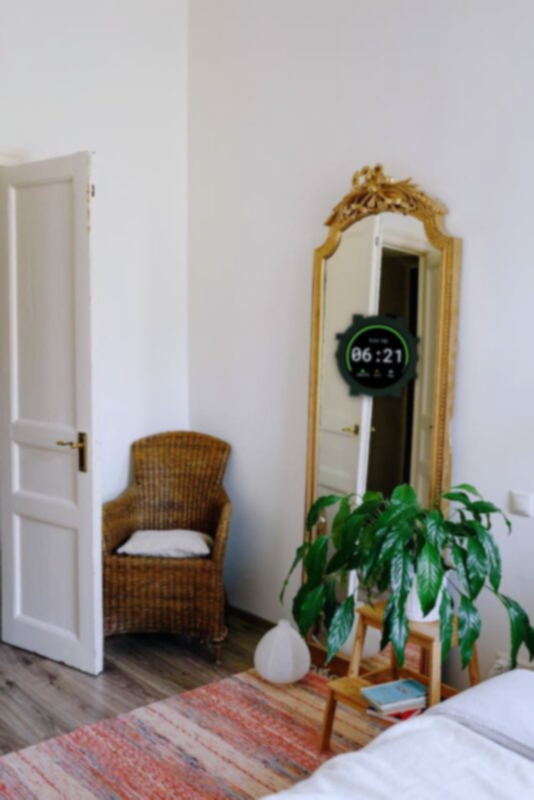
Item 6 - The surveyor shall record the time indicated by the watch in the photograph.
6:21
